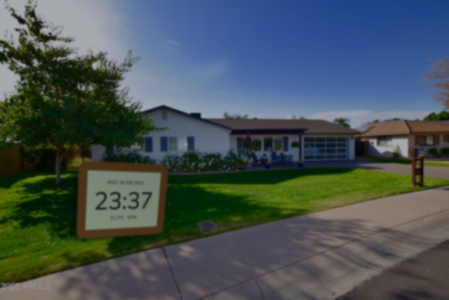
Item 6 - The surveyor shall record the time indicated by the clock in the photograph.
23:37
